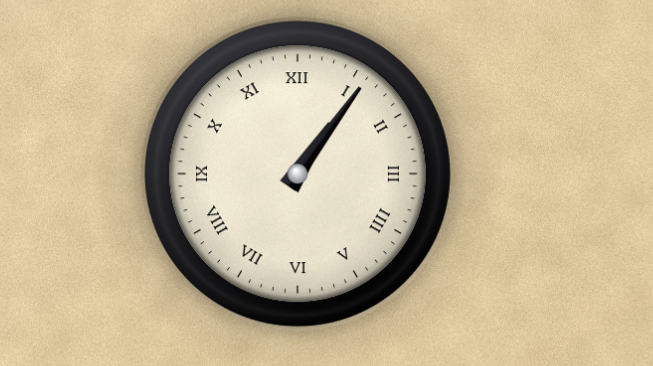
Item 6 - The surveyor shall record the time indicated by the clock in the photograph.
1:06
